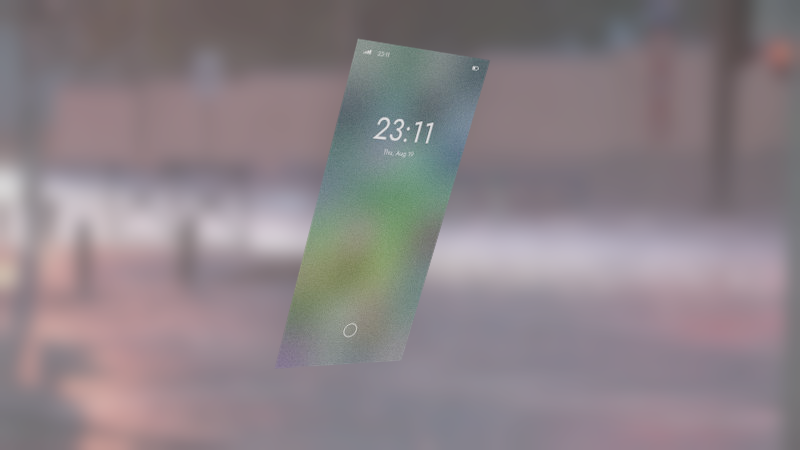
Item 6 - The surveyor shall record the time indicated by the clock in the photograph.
23:11
